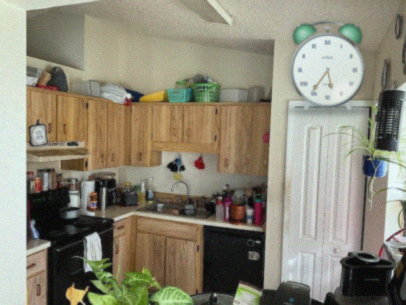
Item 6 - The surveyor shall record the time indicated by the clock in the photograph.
5:36
